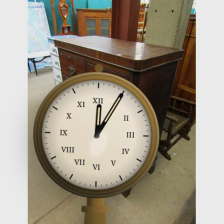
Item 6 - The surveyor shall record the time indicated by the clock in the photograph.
12:05
